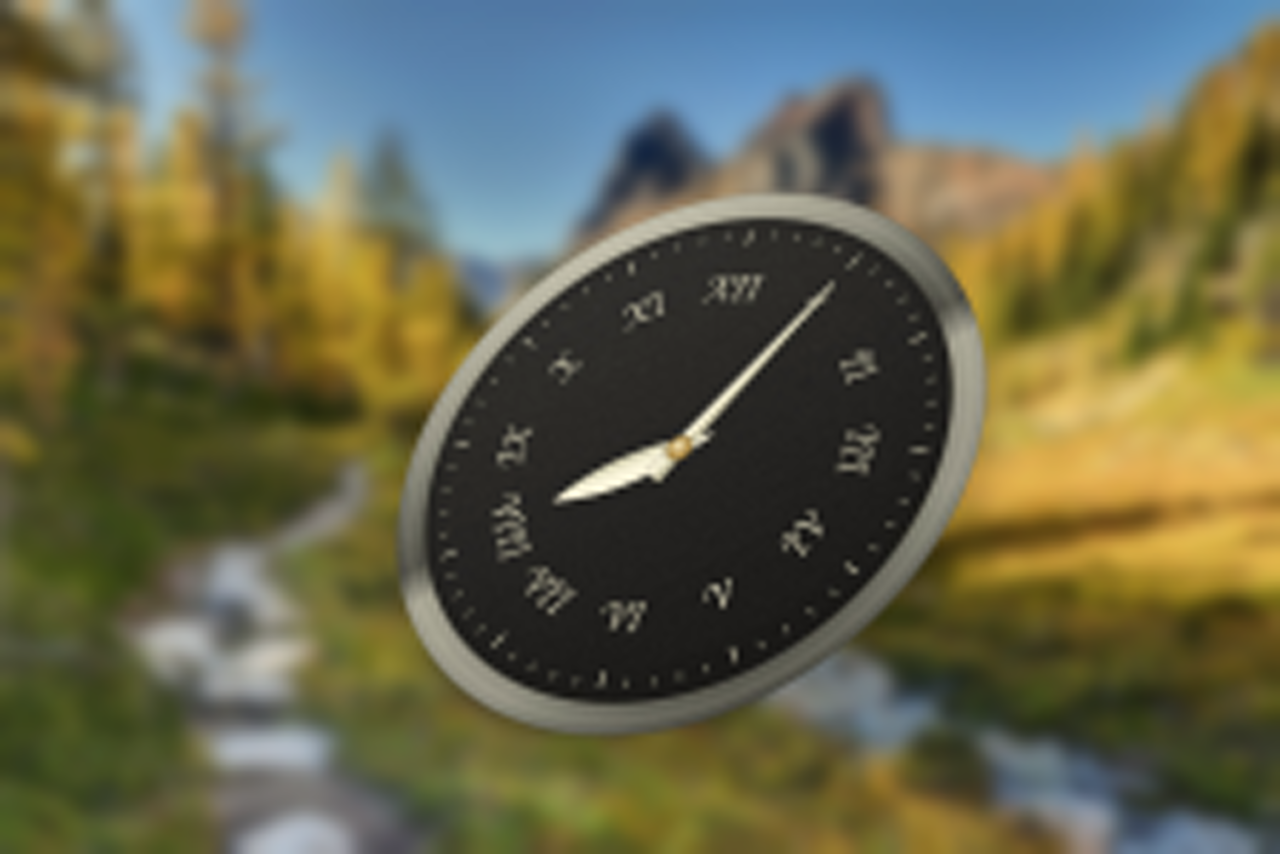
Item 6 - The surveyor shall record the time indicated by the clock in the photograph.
8:05
